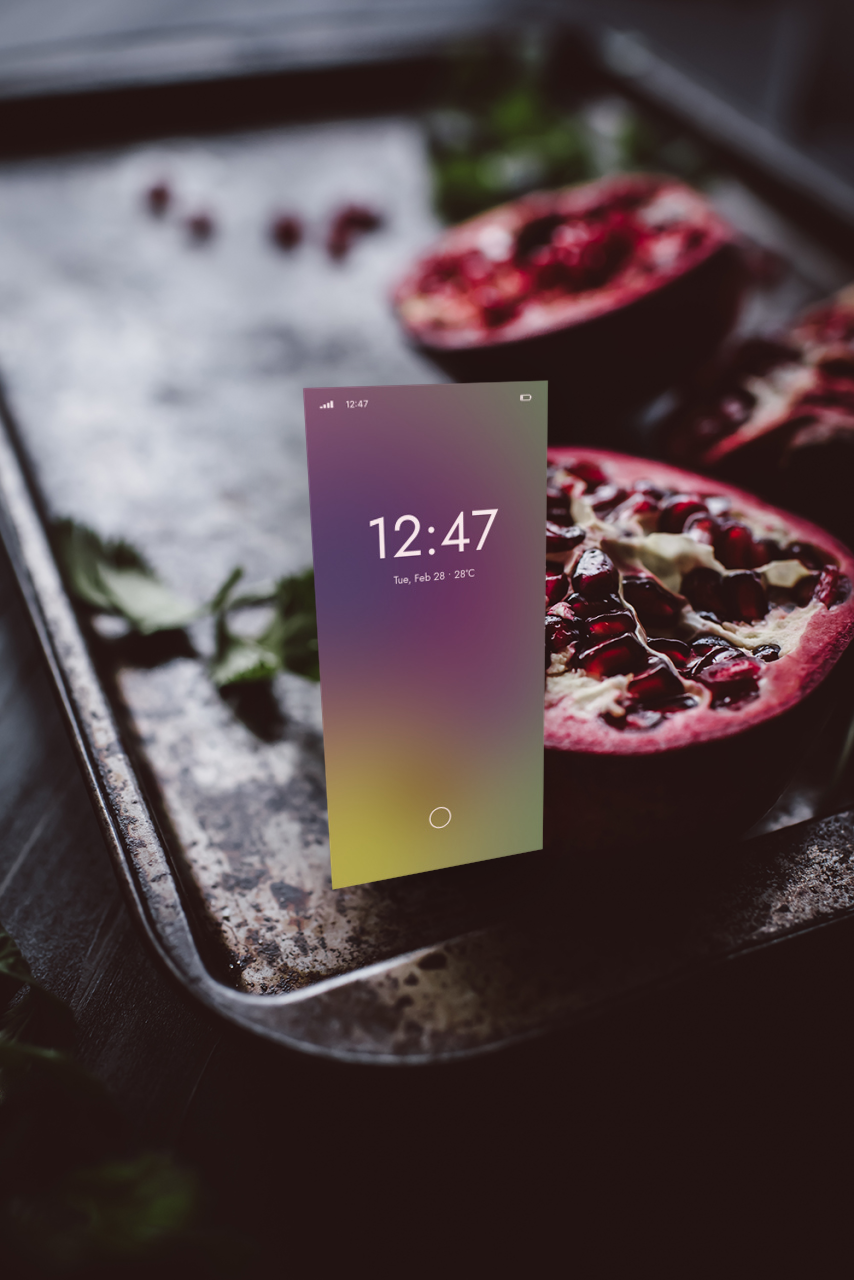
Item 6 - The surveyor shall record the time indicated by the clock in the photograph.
12:47
